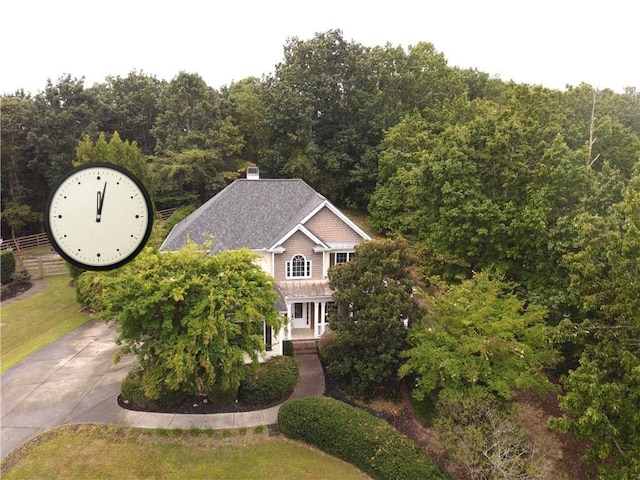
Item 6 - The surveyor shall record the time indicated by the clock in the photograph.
12:02
